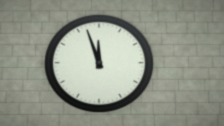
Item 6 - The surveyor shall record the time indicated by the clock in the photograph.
11:57
